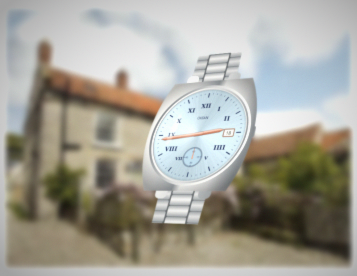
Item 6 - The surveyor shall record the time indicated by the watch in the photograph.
2:44
